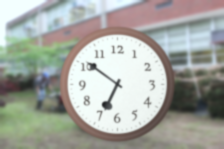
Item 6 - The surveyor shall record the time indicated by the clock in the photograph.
6:51
